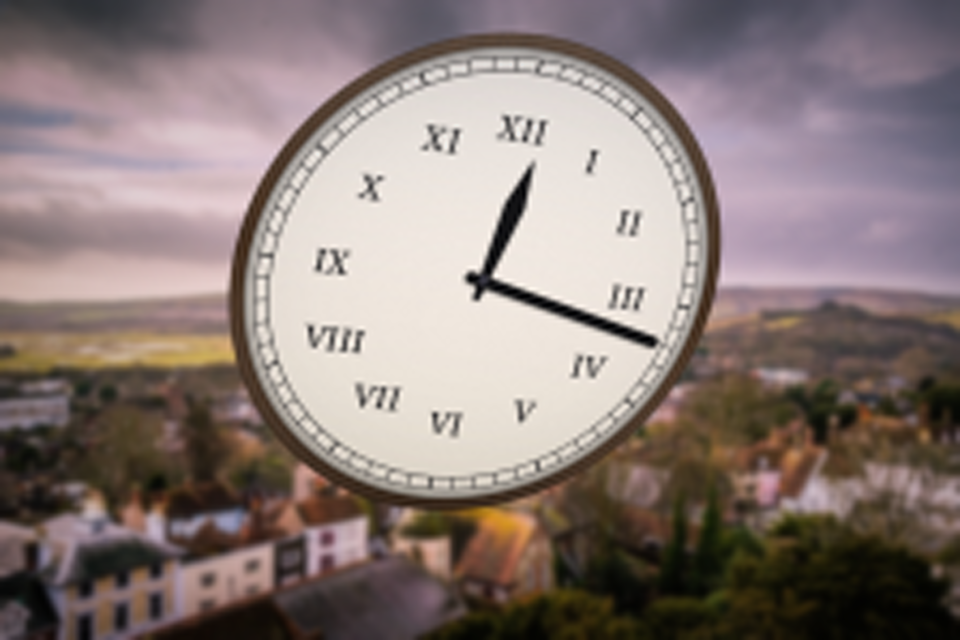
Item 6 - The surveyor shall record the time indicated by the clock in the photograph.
12:17
